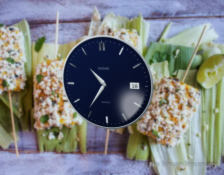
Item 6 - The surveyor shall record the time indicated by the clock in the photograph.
10:36
